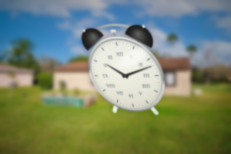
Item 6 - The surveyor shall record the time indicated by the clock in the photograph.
10:12
